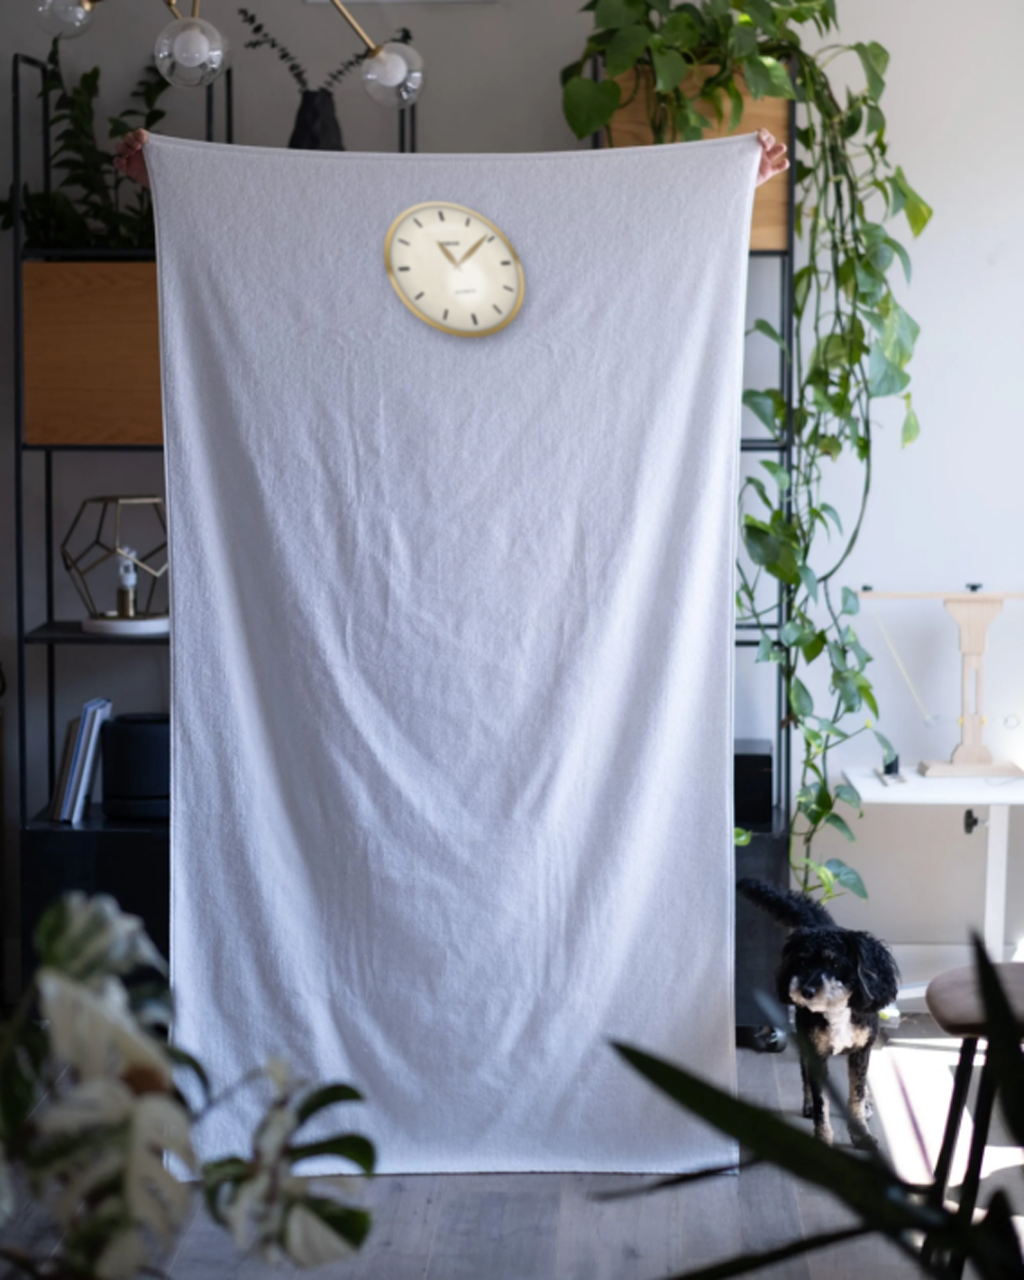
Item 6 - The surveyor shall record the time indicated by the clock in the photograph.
11:09
